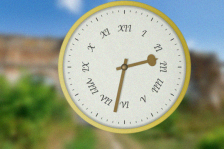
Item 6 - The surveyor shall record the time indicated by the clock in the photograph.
2:32
